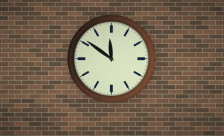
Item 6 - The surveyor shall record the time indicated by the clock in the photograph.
11:51
